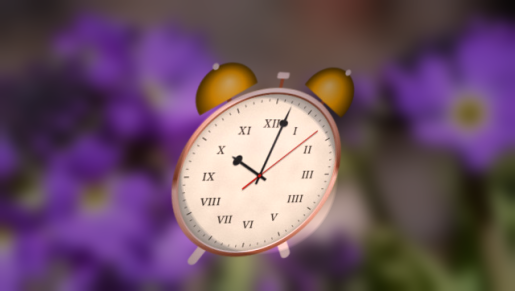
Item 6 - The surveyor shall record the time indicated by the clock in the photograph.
10:02:08
